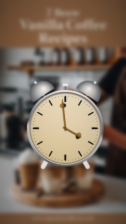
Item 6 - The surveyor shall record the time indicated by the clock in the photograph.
3:59
